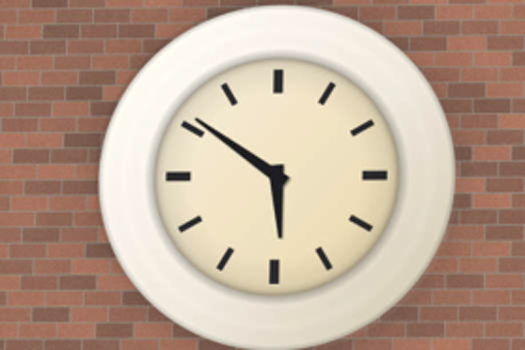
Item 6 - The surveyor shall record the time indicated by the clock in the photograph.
5:51
